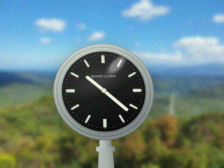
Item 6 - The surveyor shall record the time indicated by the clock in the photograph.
10:22
